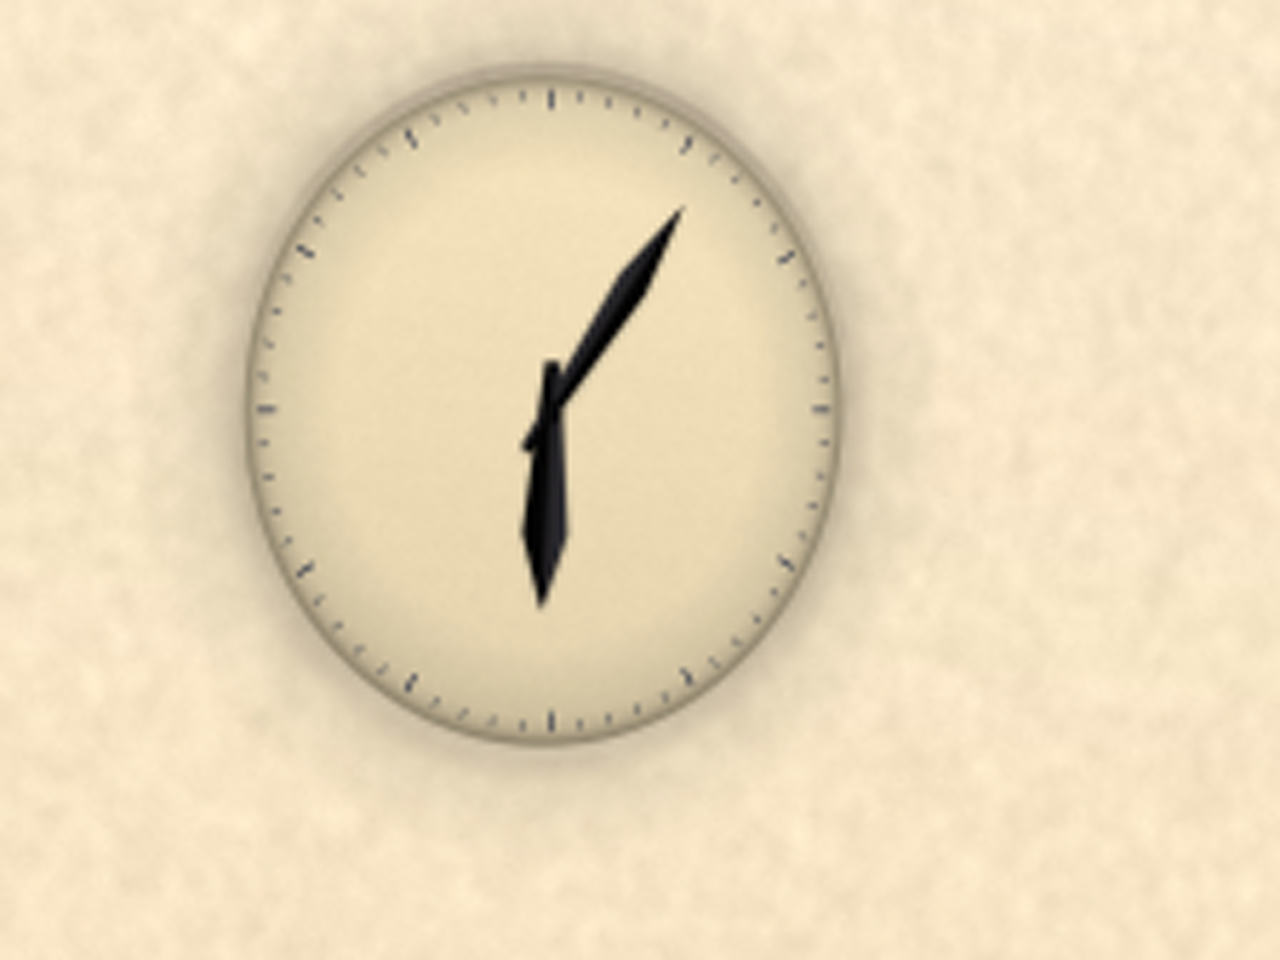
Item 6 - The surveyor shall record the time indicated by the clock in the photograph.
6:06
